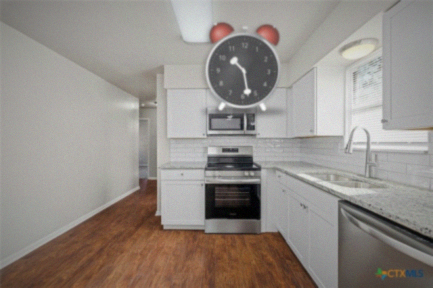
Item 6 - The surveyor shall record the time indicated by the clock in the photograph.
10:28
